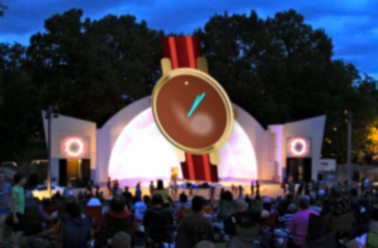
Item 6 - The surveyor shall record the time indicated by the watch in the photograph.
1:07
